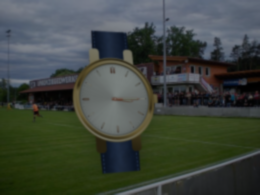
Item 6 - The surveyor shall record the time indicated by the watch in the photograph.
3:15
